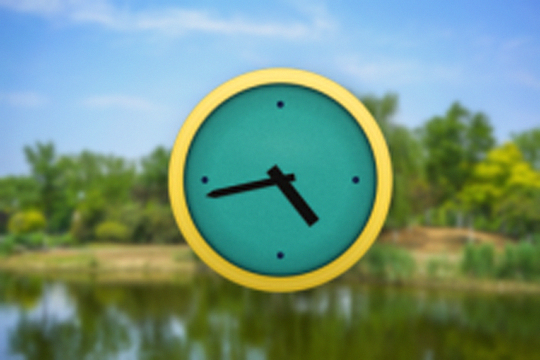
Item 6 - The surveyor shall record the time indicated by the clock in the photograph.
4:43
